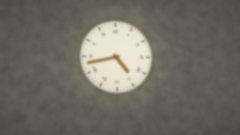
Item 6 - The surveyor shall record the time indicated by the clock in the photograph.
4:43
